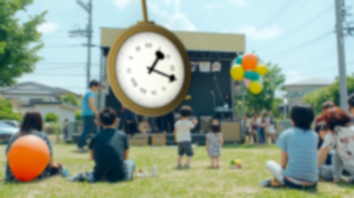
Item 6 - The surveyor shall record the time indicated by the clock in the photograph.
1:19
